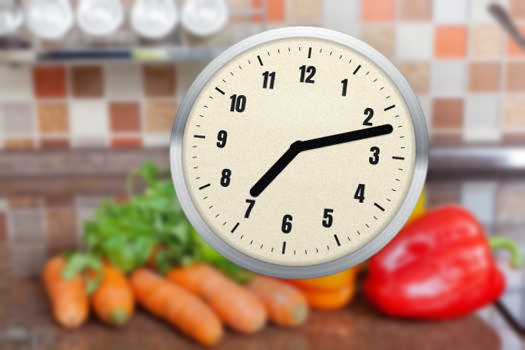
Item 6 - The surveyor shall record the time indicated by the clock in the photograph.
7:12
